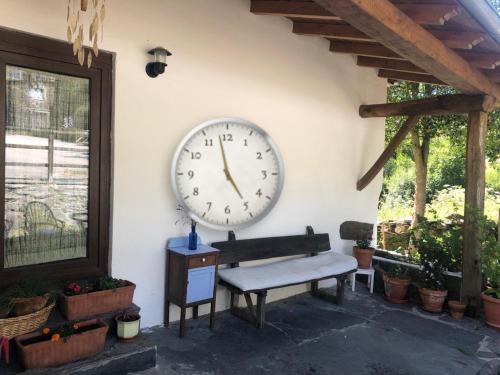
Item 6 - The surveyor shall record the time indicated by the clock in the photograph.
4:58
